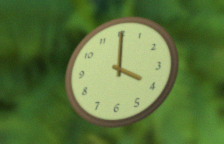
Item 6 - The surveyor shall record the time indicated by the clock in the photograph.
4:00
